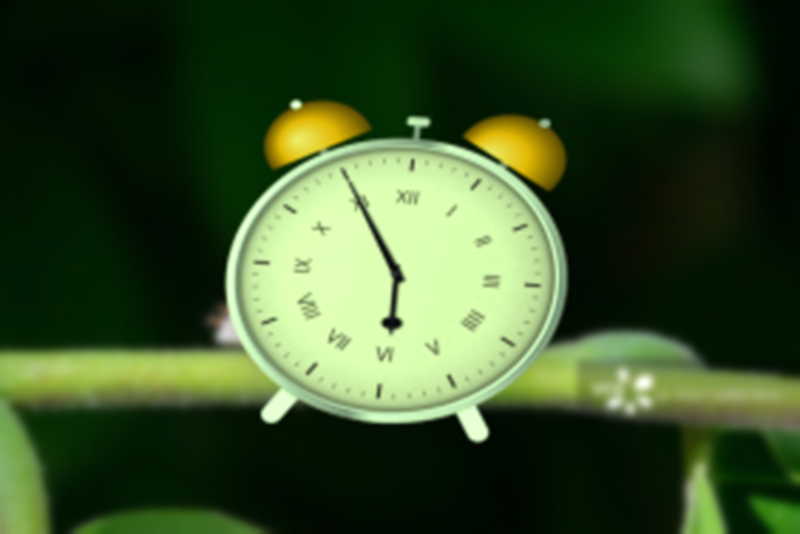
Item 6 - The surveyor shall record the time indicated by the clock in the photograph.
5:55
